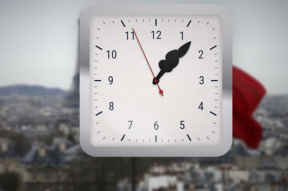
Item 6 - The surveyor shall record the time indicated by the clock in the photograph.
1:06:56
